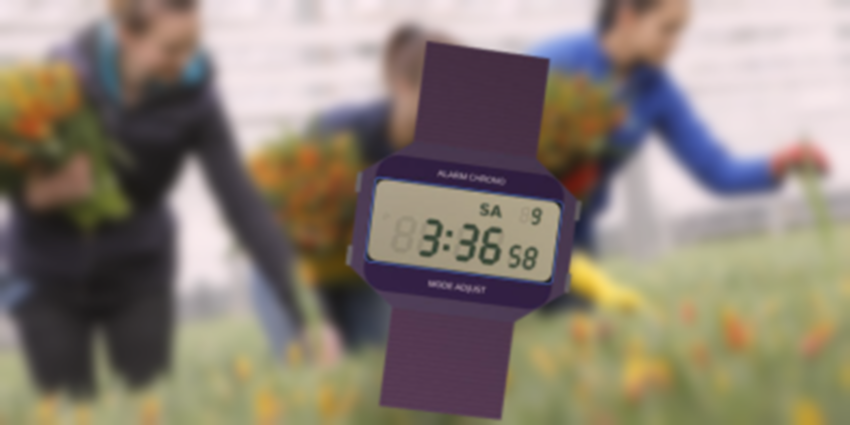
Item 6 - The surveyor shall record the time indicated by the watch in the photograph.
3:36:58
